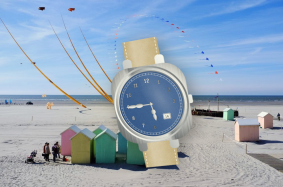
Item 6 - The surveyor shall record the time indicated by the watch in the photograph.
5:45
